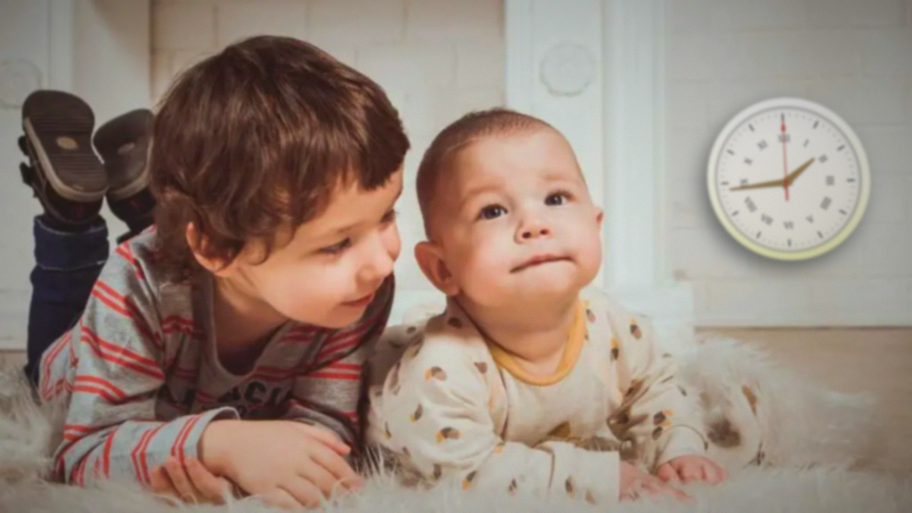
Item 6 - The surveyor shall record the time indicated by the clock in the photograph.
1:44:00
